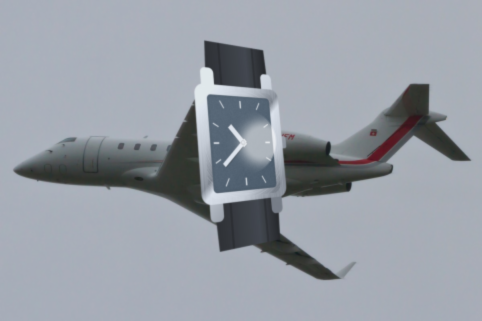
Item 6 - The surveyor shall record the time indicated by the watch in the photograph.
10:38
